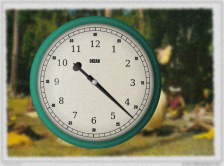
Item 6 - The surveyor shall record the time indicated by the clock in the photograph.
10:22
